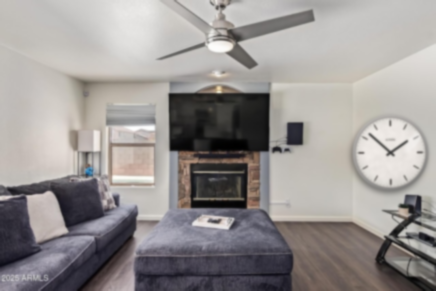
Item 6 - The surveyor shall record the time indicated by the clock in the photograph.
1:52
